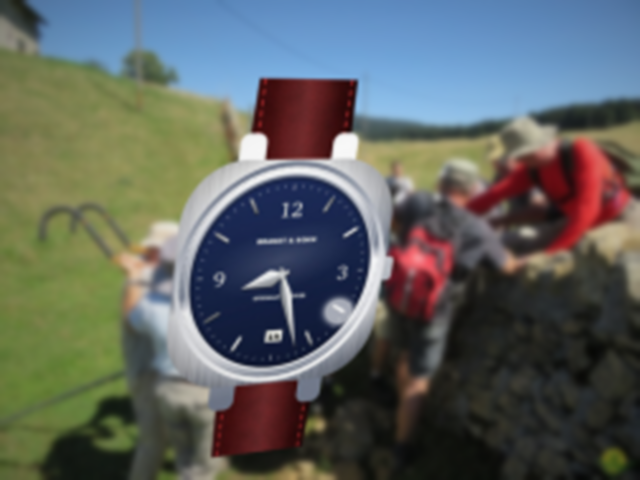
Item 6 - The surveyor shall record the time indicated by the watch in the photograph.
8:27
